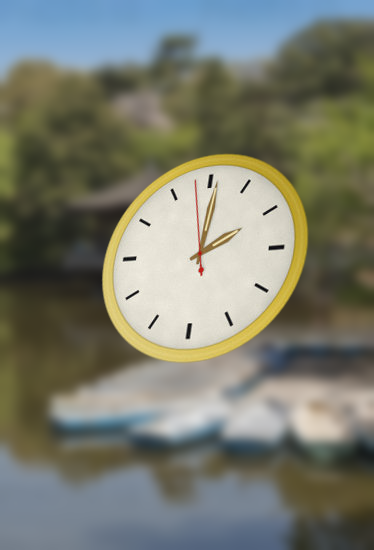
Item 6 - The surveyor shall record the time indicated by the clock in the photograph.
2:00:58
